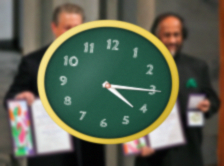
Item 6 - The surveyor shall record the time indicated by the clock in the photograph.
4:15
